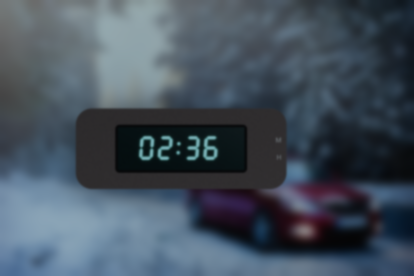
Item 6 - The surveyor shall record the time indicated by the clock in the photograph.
2:36
